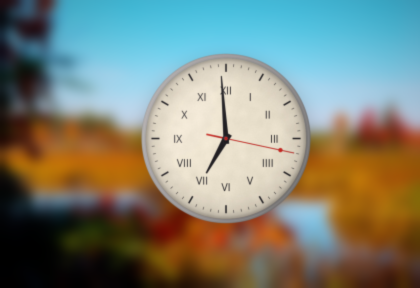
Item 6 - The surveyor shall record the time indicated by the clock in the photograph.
6:59:17
